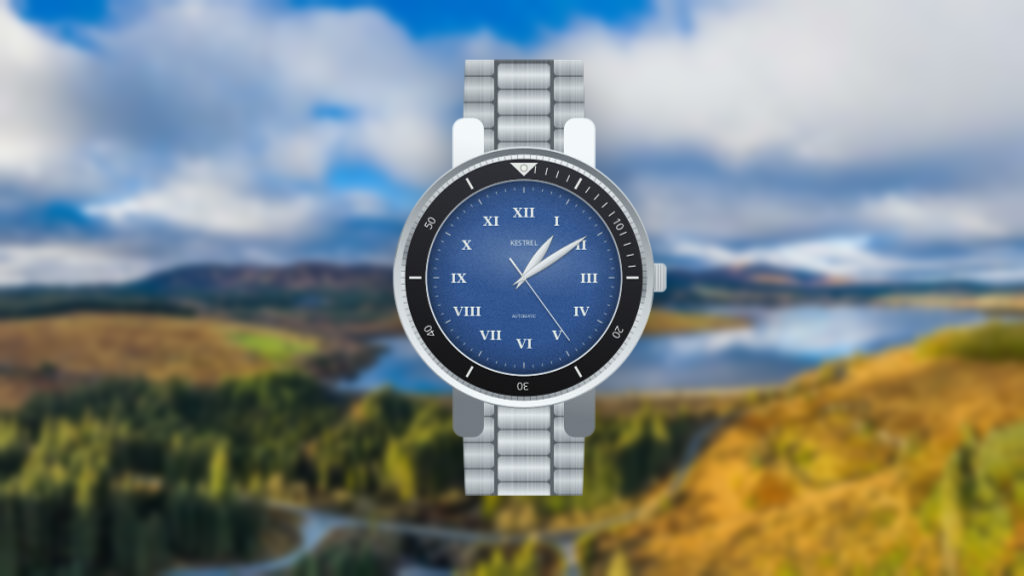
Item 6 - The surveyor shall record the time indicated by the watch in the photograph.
1:09:24
